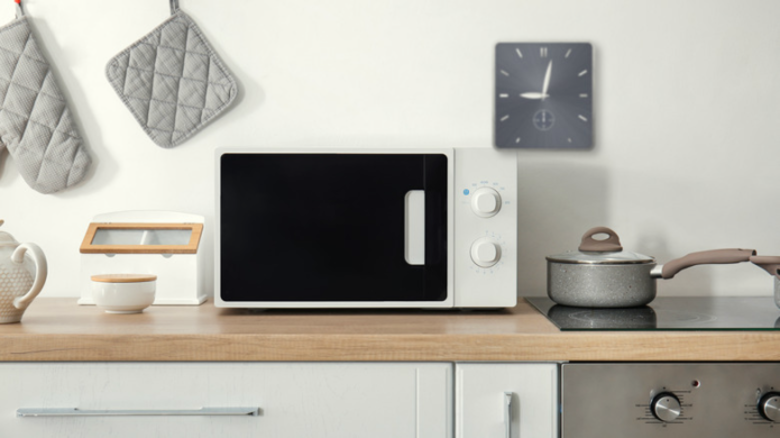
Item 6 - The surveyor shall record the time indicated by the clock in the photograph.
9:02
